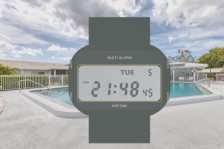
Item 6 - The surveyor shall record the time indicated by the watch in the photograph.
21:48:45
